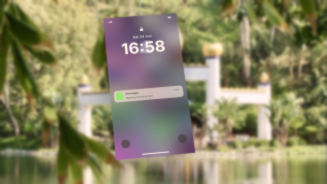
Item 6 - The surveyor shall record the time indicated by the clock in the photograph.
16:58
